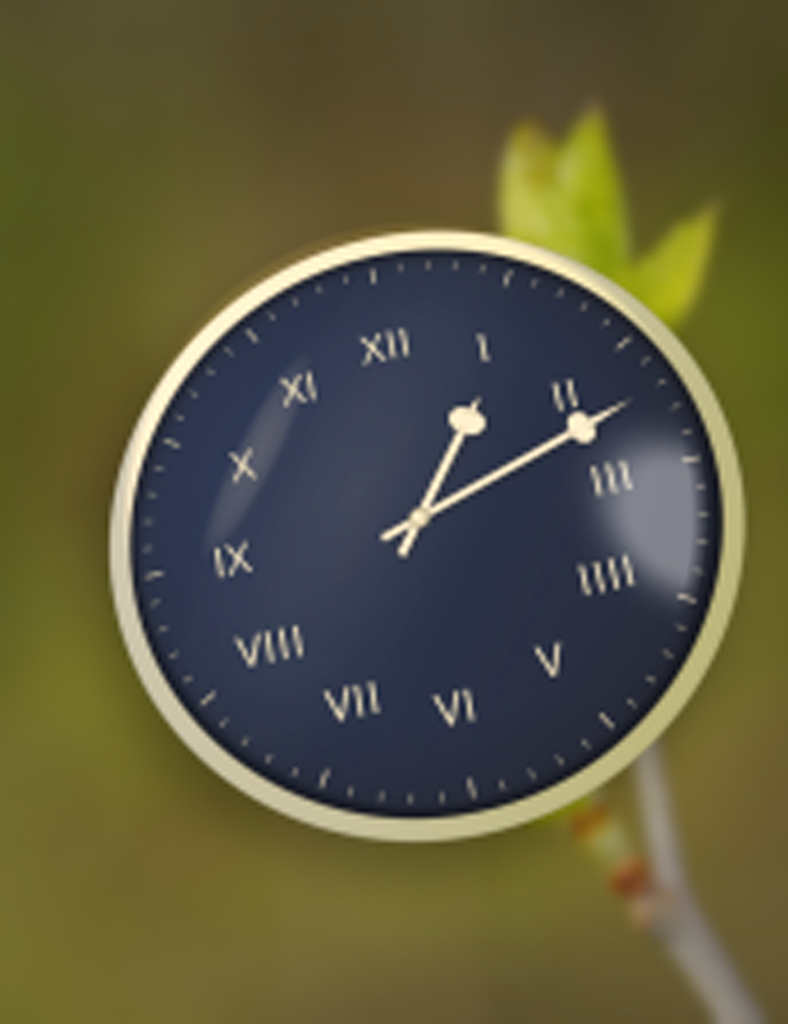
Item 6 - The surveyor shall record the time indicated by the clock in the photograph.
1:12
